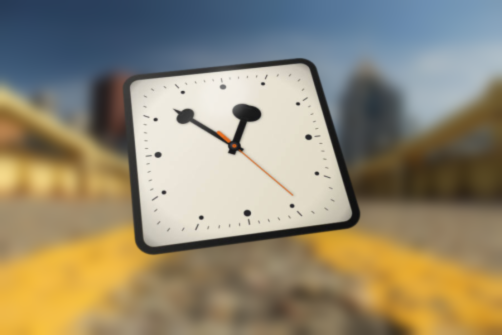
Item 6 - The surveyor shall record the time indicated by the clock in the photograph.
12:52:24
